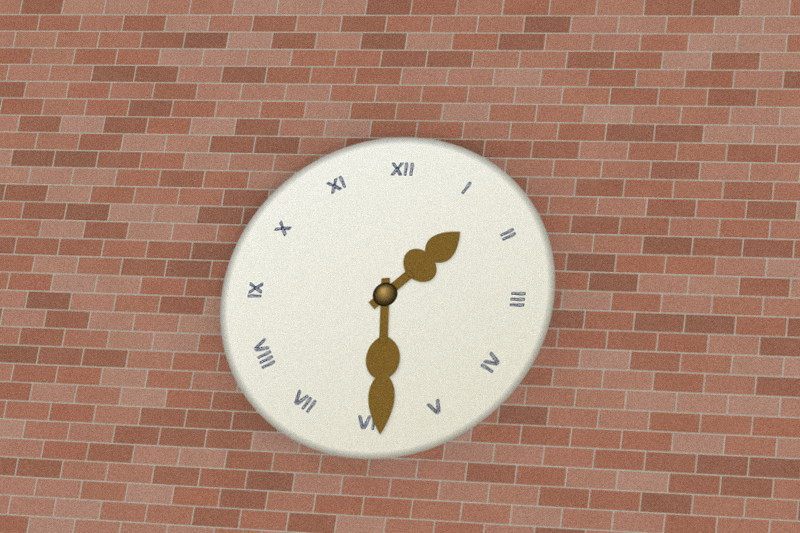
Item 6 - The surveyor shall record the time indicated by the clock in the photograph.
1:29
